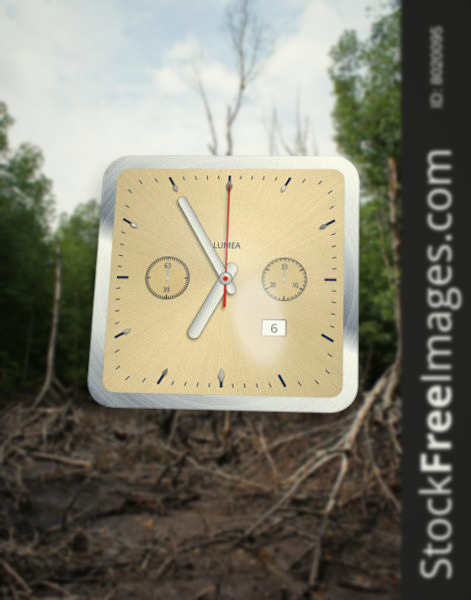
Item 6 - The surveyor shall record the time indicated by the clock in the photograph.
6:55
